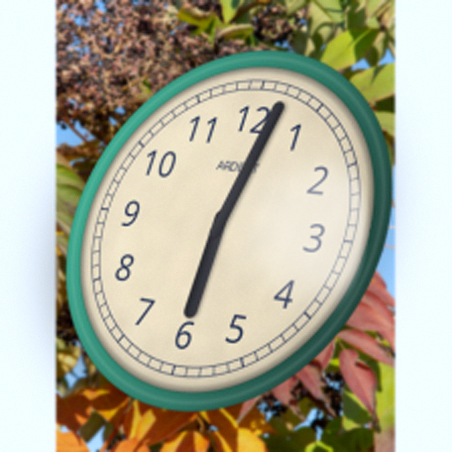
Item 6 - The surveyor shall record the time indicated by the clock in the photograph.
6:02
